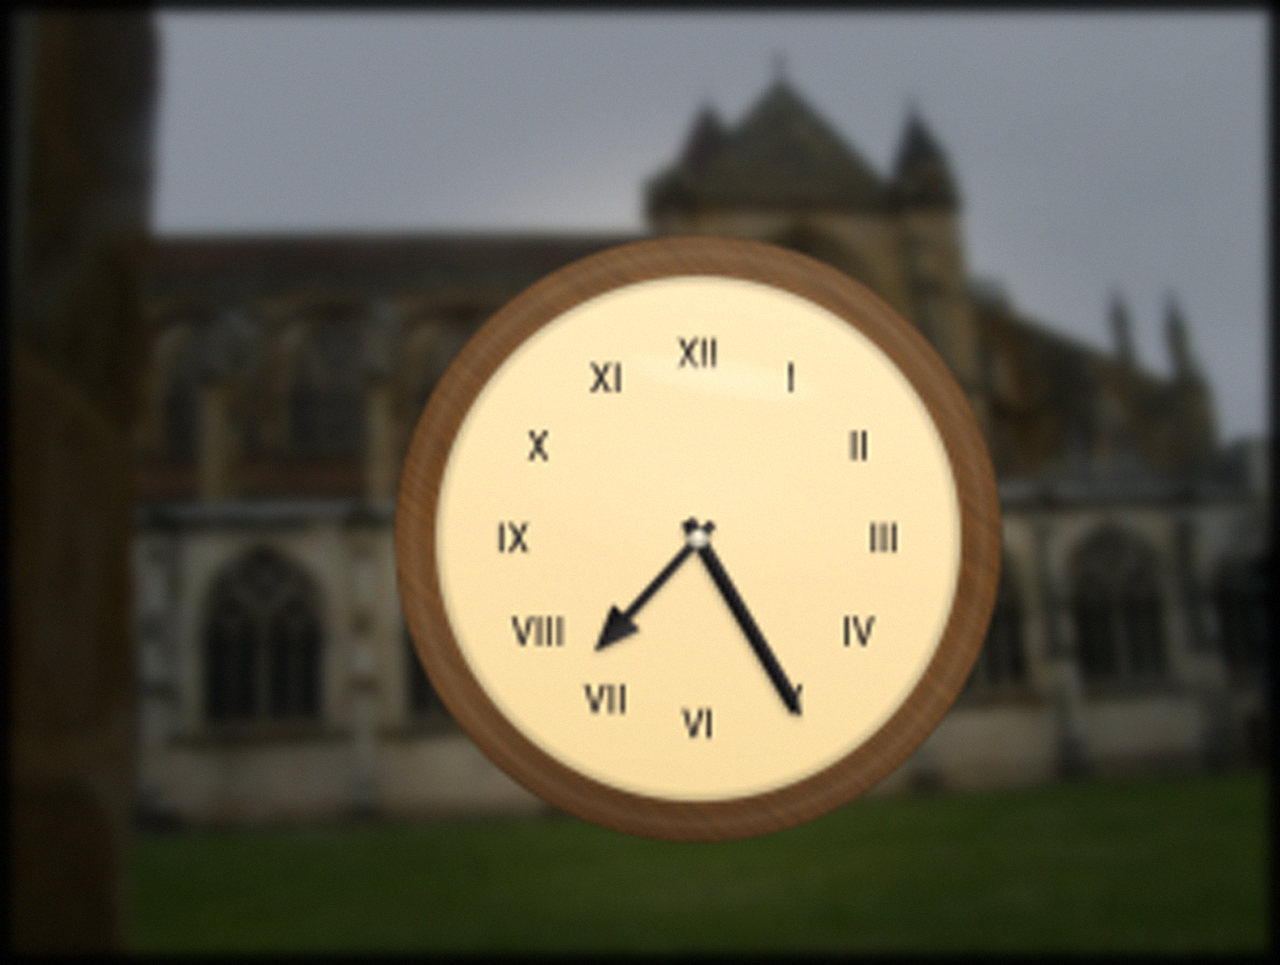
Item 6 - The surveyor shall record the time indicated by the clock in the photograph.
7:25
